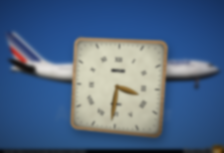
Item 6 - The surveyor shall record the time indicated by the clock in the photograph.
3:31
